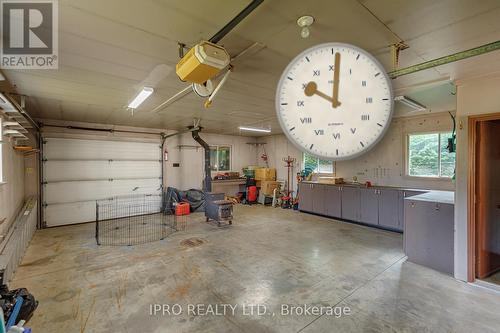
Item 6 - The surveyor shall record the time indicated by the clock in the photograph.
10:01
